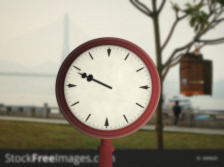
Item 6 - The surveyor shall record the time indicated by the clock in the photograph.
9:49
